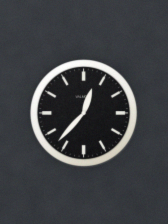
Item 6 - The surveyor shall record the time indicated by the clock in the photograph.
12:37
